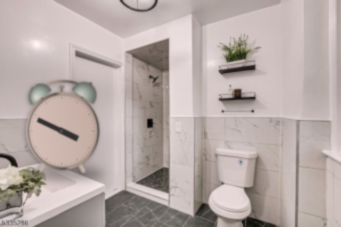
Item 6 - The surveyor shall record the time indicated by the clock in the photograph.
3:49
